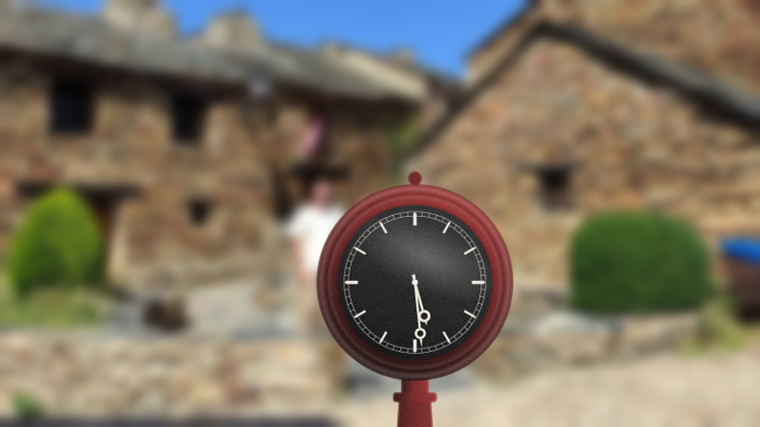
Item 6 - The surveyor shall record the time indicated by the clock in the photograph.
5:29
